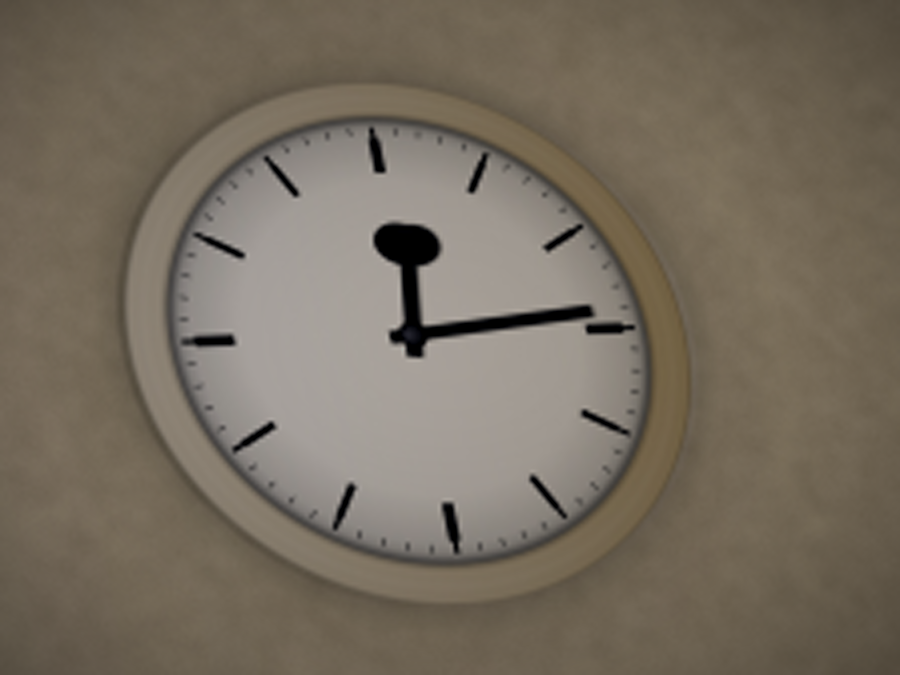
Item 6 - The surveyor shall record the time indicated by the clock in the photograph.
12:14
